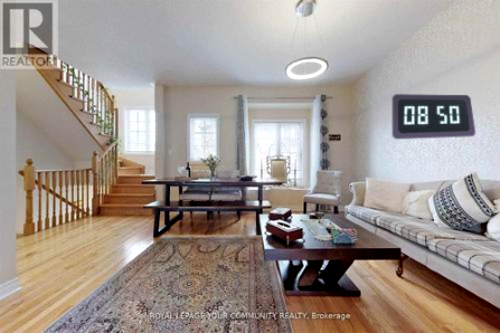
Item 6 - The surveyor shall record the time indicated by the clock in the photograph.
8:50
